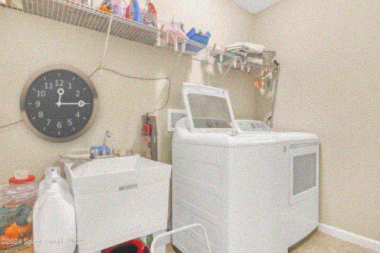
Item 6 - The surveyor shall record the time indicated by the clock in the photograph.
12:15
